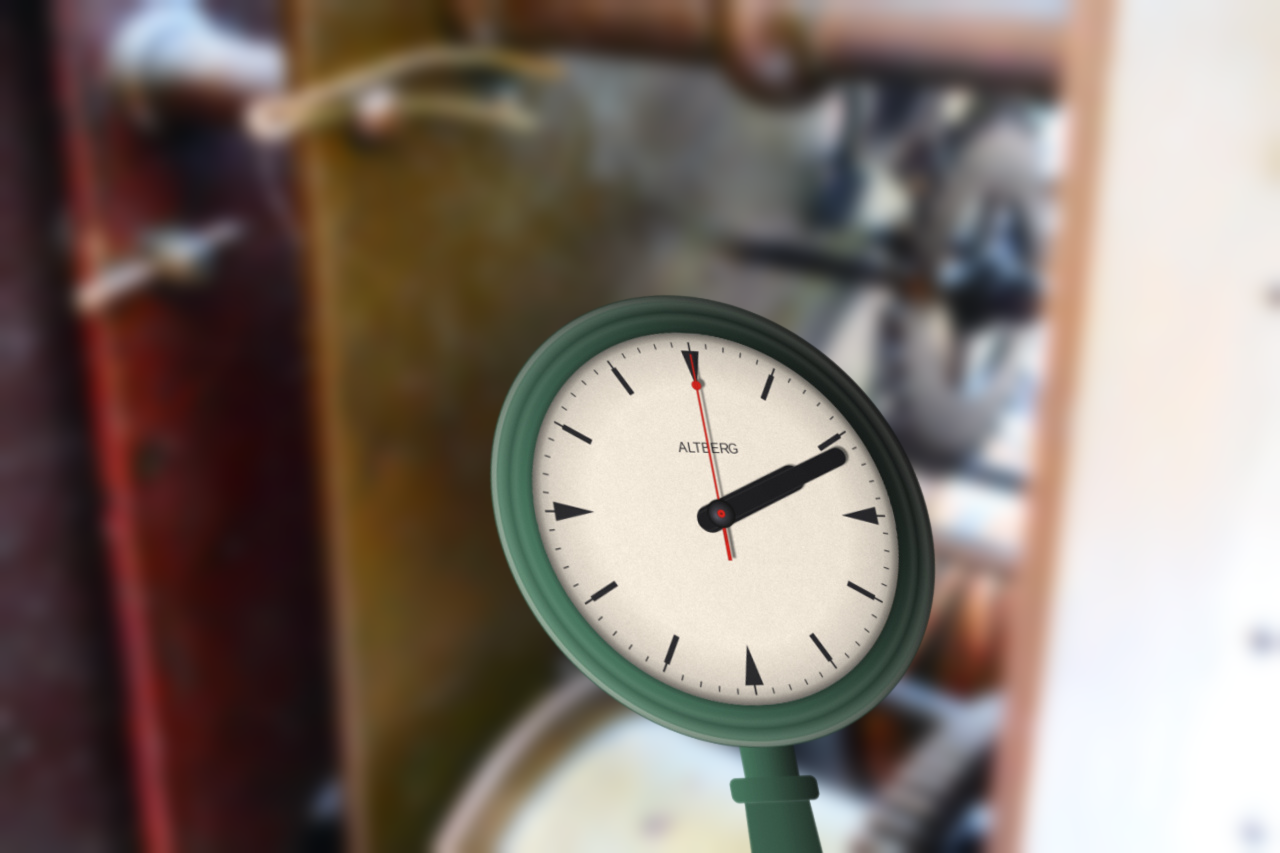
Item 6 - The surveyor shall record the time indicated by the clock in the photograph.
2:11:00
